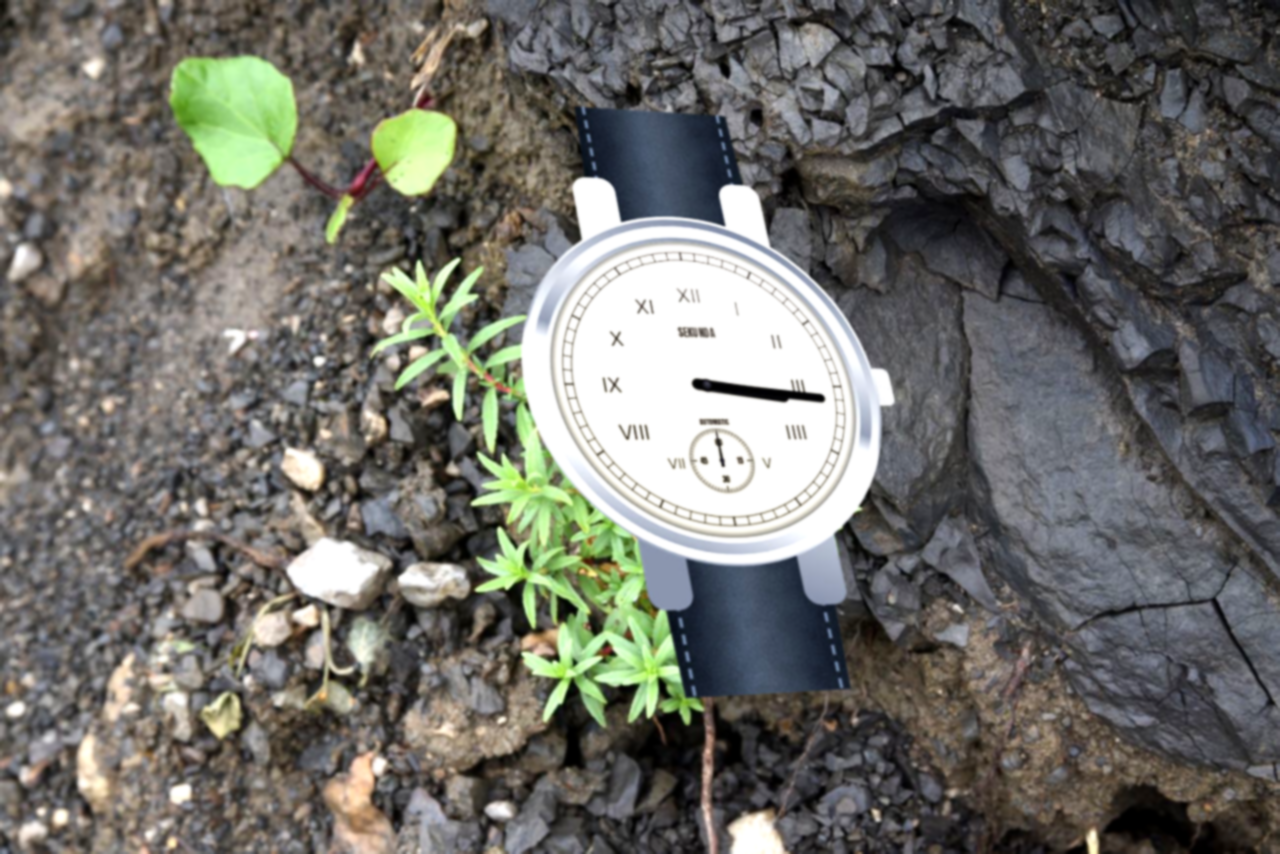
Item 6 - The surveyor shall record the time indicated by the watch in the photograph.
3:16
